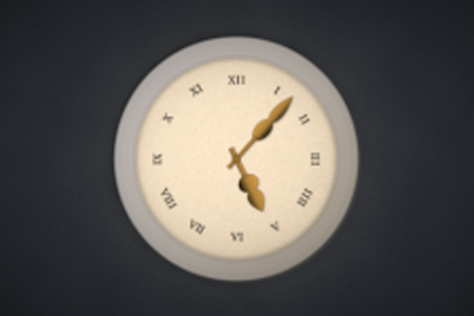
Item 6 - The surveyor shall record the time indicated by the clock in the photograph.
5:07
